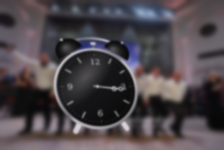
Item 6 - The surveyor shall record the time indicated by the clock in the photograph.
3:16
